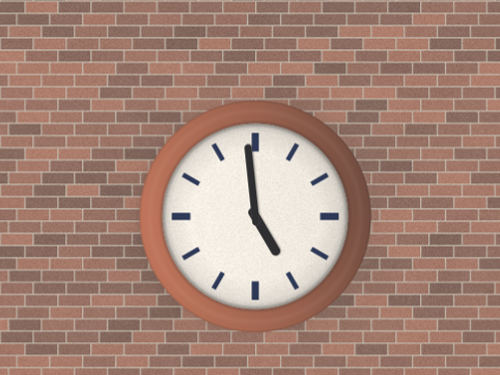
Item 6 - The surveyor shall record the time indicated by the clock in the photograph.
4:59
